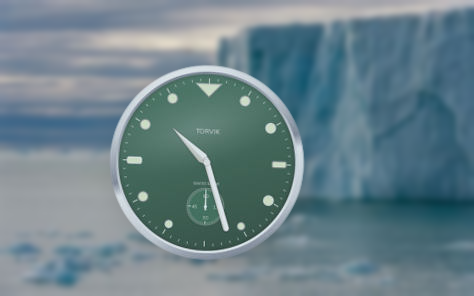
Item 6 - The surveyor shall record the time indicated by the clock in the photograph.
10:27
